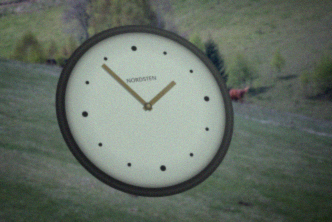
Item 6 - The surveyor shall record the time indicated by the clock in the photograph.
1:54
